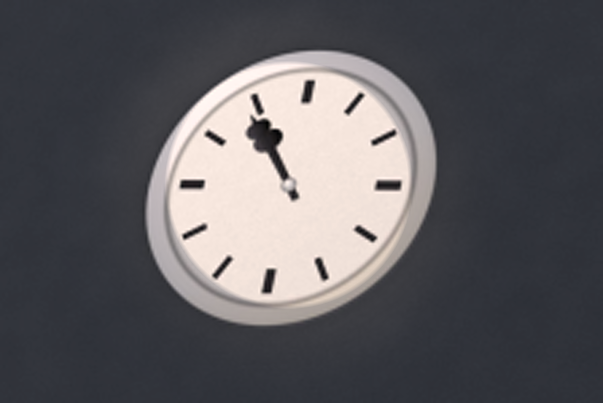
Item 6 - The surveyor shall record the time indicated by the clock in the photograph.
10:54
